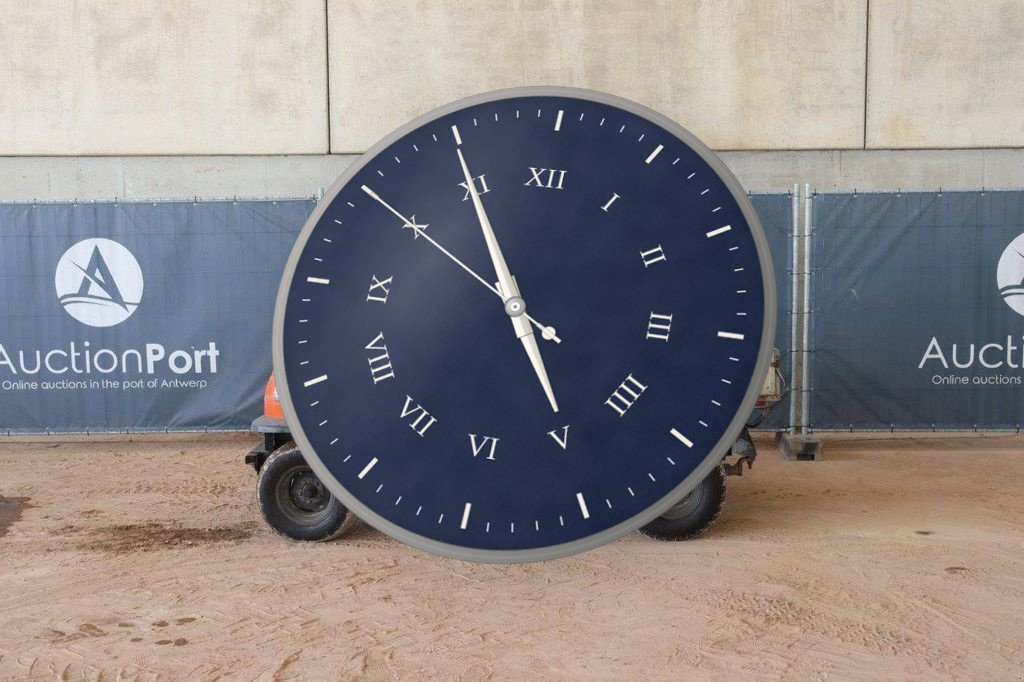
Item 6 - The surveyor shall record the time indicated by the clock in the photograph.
4:54:50
